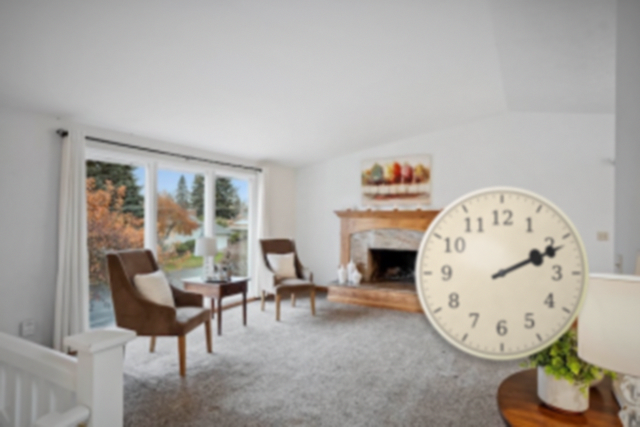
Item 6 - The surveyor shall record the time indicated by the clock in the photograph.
2:11
